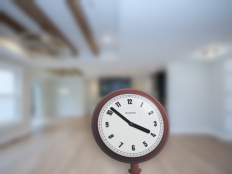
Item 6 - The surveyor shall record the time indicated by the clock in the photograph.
3:52
